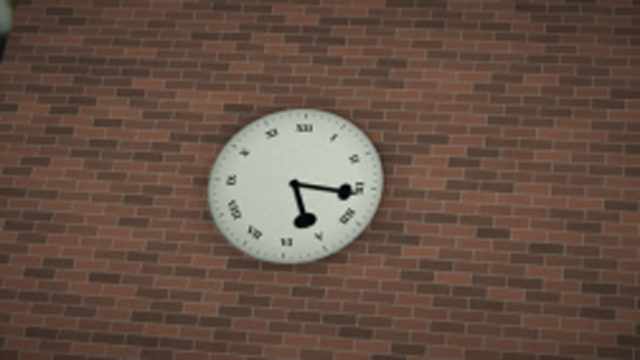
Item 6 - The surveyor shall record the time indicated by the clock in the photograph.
5:16
